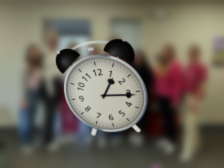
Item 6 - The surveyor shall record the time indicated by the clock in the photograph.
1:16
